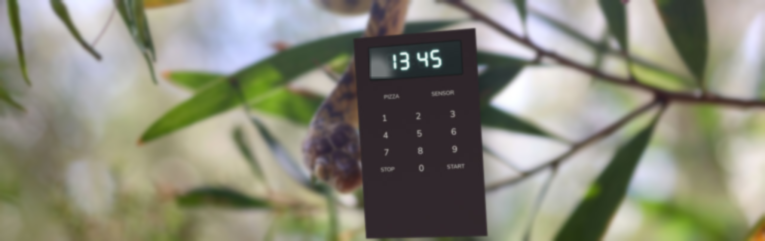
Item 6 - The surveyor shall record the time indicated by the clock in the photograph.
13:45
